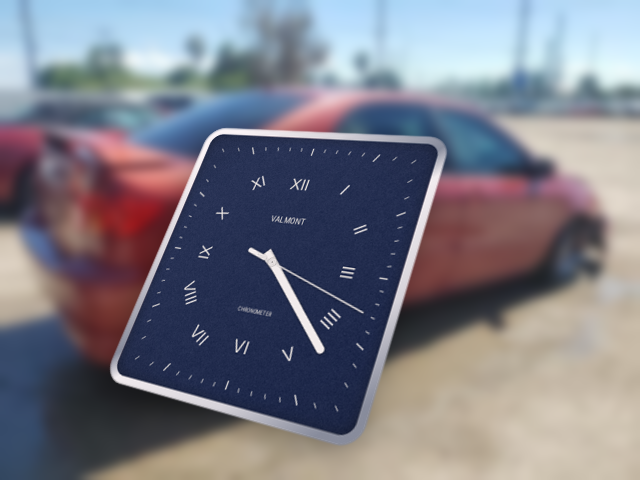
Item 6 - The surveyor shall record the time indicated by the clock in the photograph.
4:22:18
